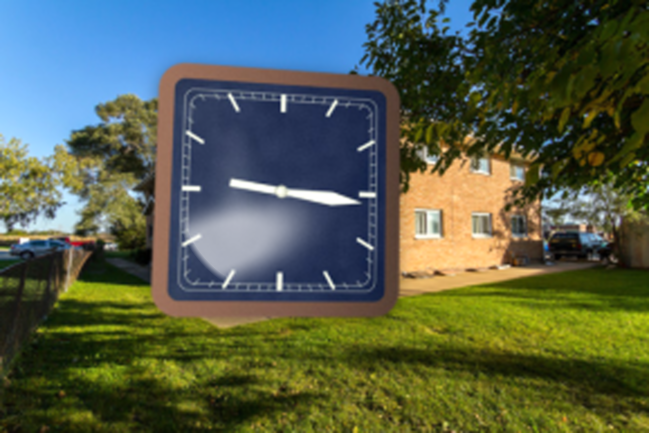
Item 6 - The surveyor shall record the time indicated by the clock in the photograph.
9:16
